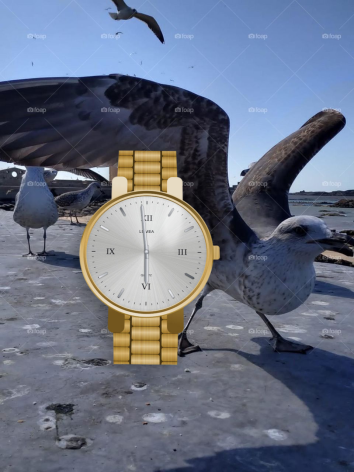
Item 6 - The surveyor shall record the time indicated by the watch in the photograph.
5:59
